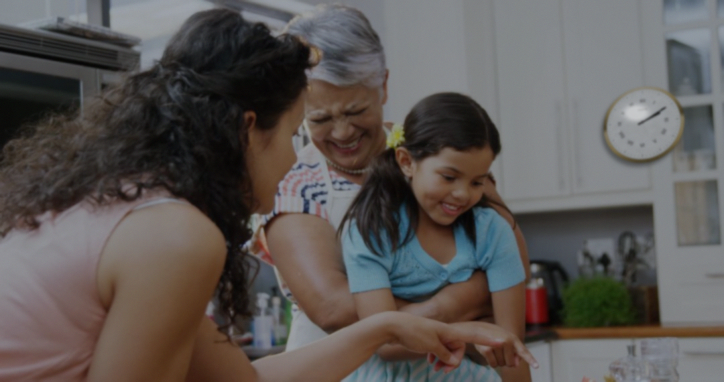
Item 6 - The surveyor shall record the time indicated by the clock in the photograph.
2:10
